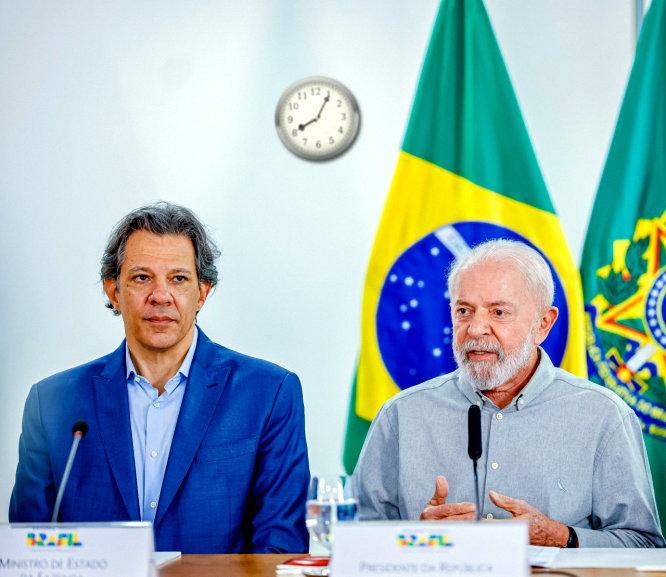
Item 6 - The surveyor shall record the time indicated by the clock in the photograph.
8:05
